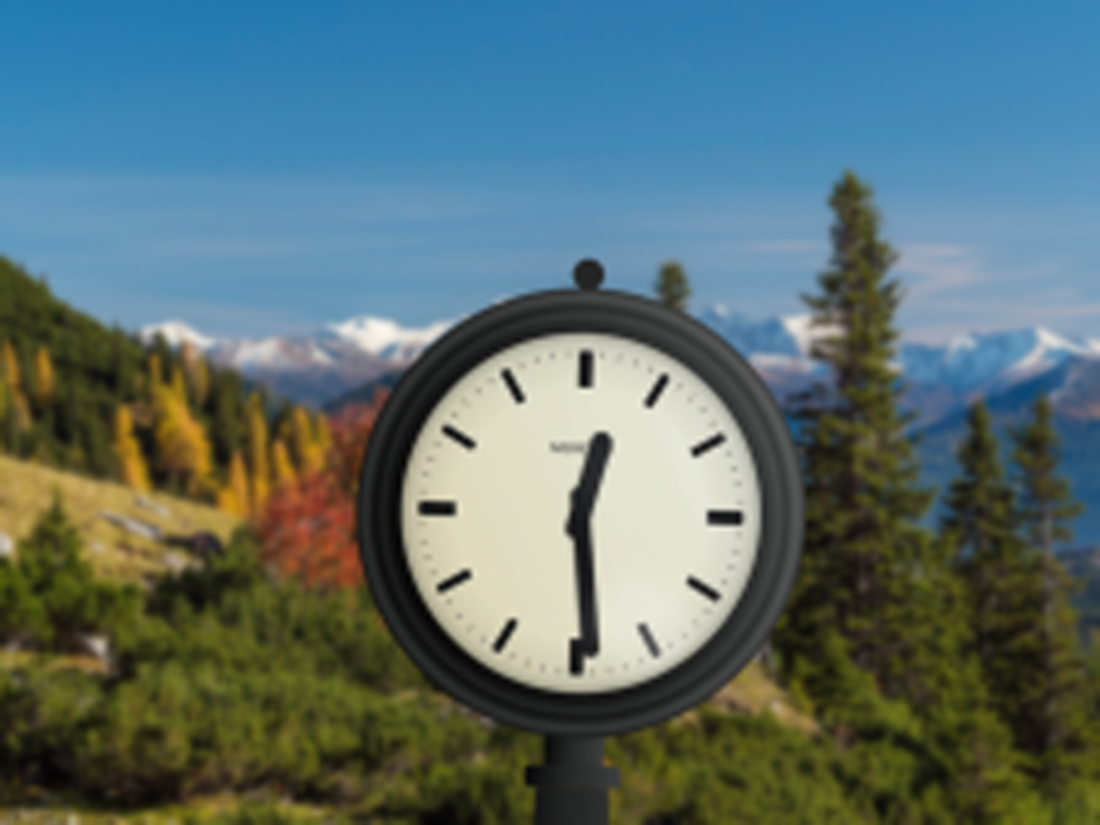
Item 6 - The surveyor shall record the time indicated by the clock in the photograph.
12:29
